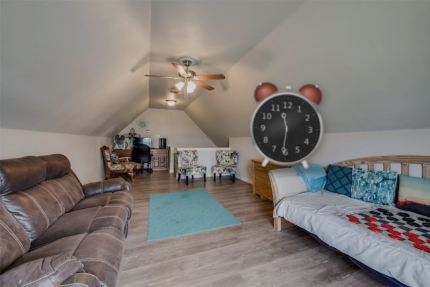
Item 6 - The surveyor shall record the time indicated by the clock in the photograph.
11:31
